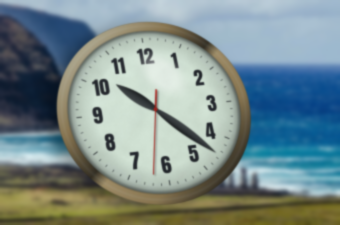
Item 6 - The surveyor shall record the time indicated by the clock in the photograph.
10:22:32
